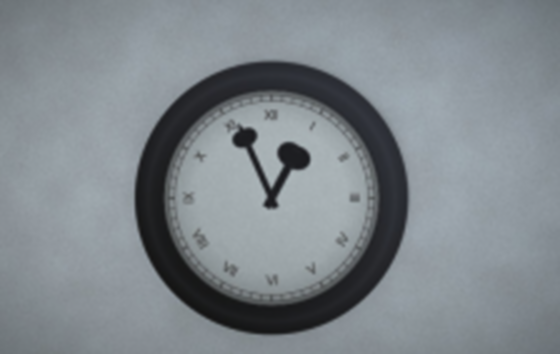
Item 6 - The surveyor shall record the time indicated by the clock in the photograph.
12:56
